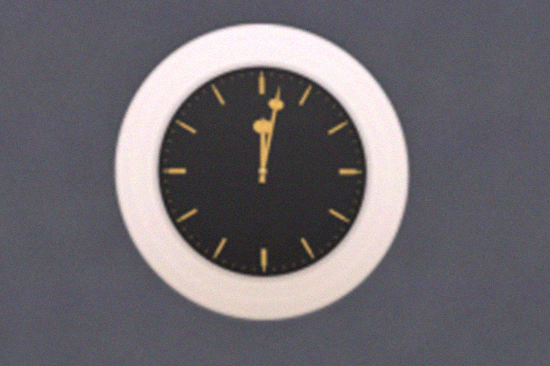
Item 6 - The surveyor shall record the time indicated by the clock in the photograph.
12:02
